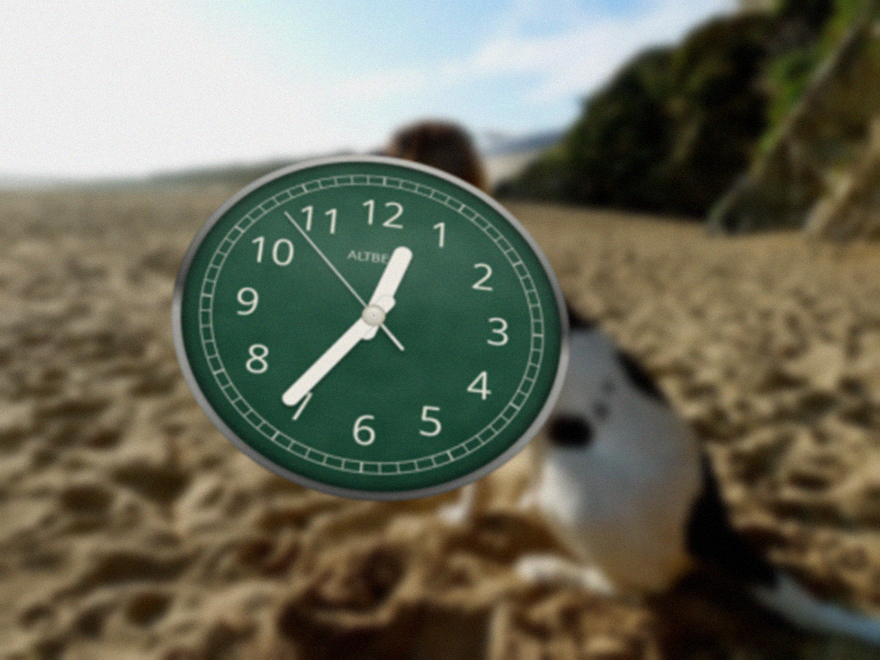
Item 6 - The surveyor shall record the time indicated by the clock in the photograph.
12:35:53
